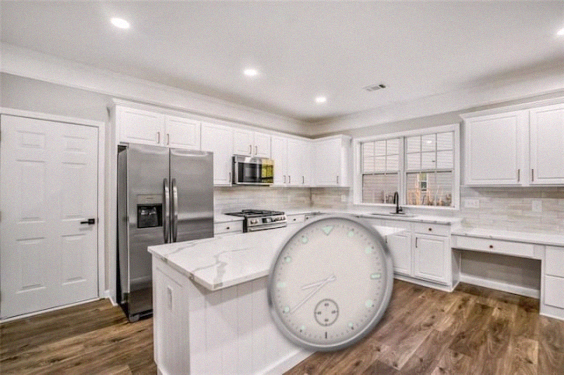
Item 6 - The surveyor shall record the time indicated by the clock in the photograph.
8:39
